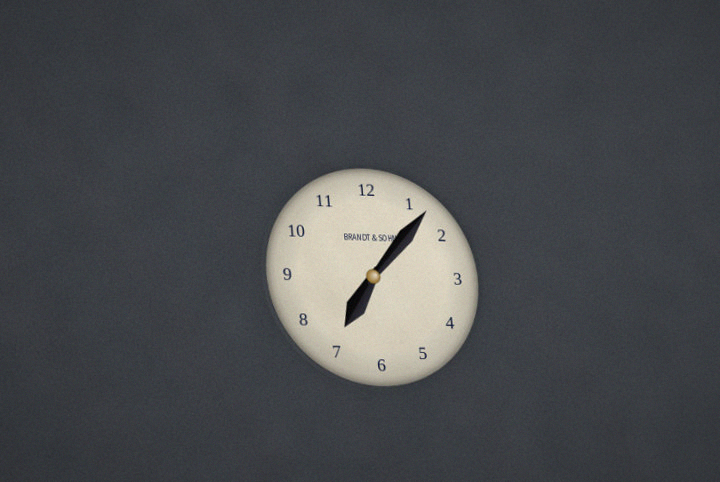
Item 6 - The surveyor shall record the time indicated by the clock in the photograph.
7:07
